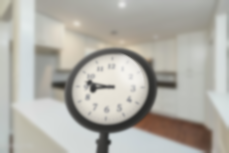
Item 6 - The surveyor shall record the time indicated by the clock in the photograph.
8:47
